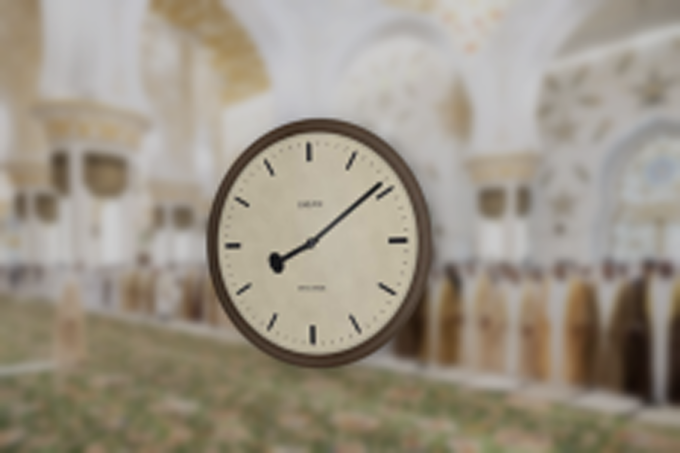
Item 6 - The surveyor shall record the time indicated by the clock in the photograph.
8:09
